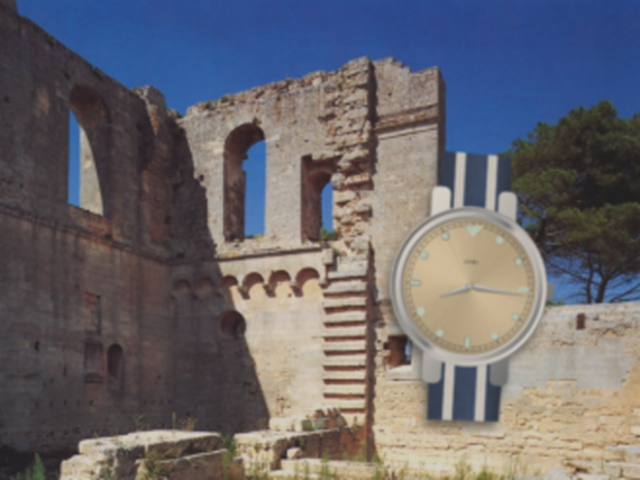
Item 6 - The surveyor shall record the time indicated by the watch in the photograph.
8:16
